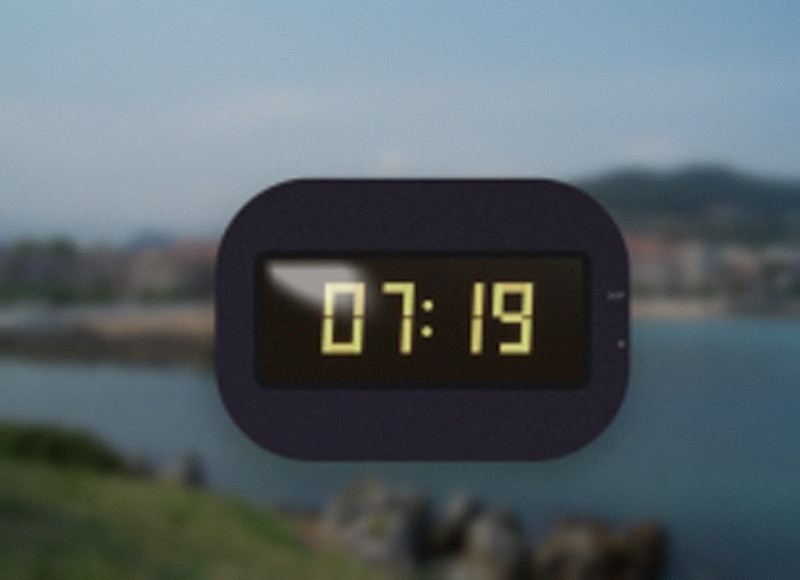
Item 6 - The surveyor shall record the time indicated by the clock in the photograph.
7:19
